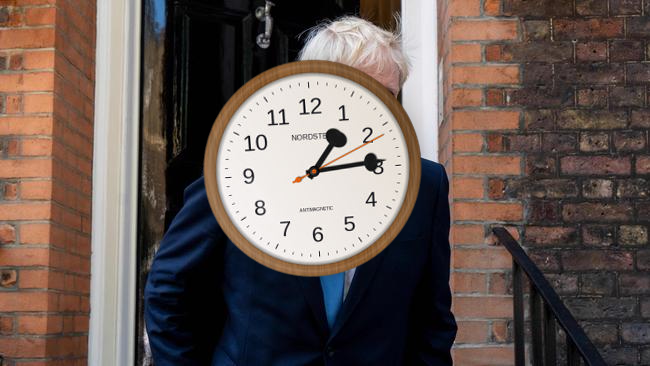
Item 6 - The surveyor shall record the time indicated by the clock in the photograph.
1:14:11
